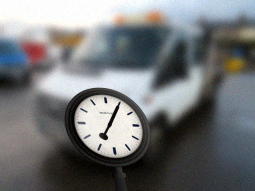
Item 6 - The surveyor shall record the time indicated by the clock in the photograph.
7:05
